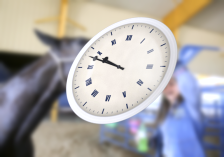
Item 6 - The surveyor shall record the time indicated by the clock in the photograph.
9:48
